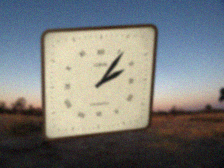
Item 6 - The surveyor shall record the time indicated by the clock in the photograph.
2:06
